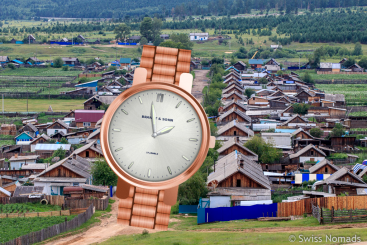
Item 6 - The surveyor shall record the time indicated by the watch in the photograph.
1:58
